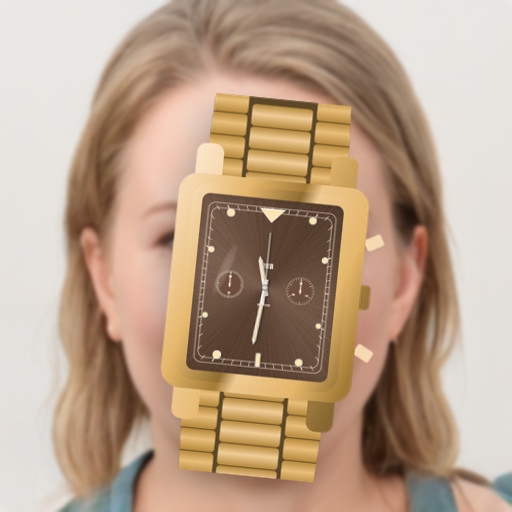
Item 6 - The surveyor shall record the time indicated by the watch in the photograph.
11:31
